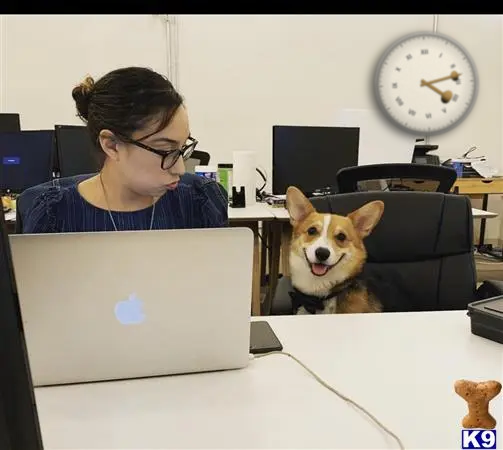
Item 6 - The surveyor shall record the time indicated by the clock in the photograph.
4:13
